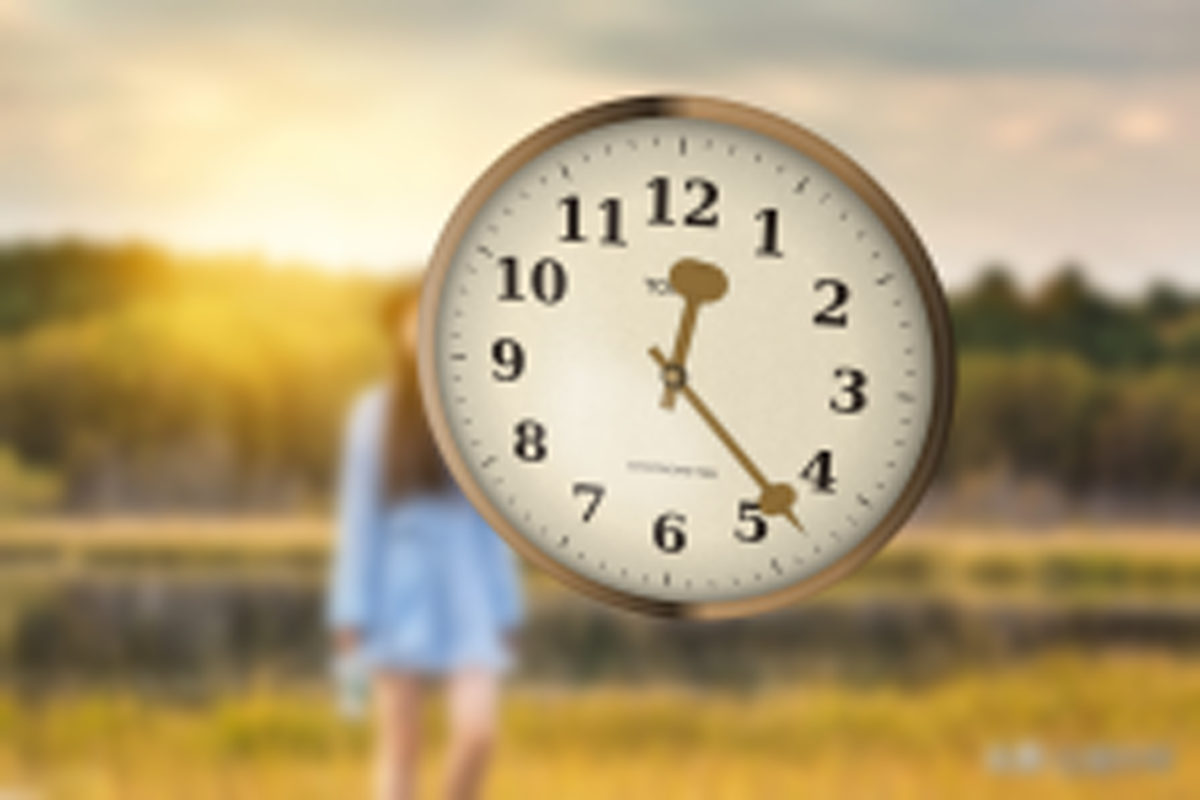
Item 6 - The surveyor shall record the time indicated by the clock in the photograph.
12:23
